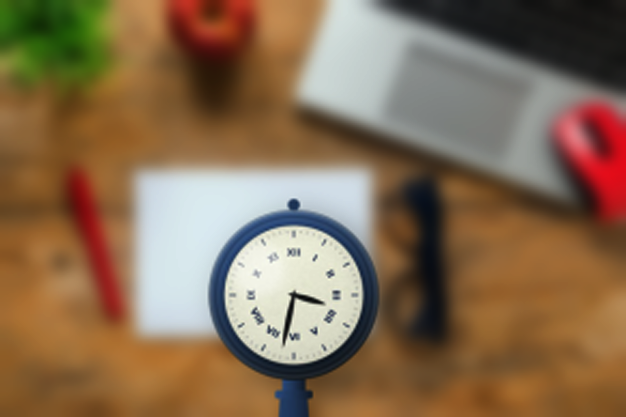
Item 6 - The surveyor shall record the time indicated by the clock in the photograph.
3:32
